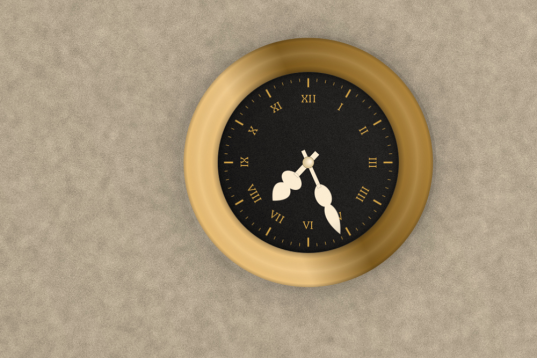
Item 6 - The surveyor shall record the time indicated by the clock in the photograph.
7:26
